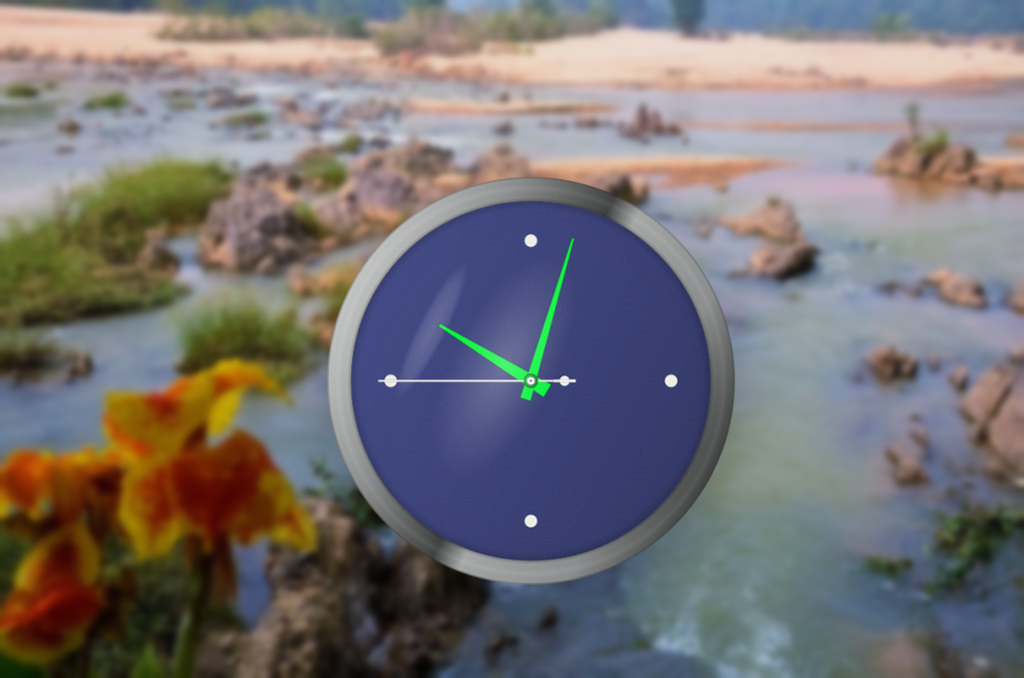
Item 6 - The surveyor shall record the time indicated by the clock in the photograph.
10:02:45
